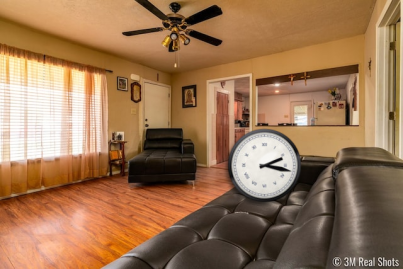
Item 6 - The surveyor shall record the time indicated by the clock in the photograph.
2:17
